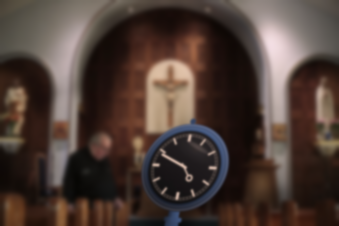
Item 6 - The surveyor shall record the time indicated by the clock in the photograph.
4:49
